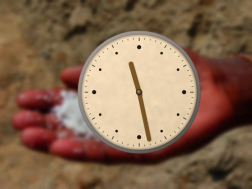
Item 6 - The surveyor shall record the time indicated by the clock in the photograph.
11:28
